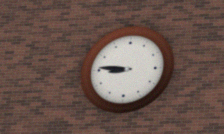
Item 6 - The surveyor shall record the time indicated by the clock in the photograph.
8:46
